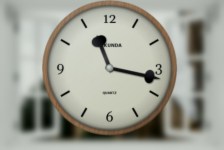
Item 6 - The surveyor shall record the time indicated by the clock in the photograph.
11:17
